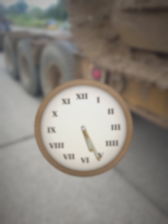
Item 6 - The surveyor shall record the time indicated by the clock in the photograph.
5:26
